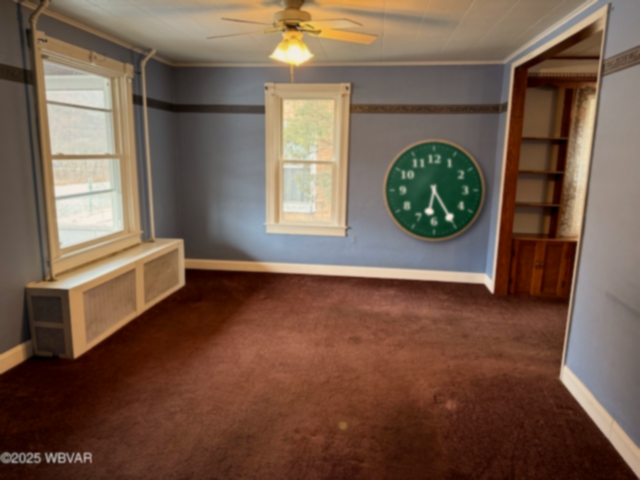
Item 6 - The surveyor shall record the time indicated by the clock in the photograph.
6:25
